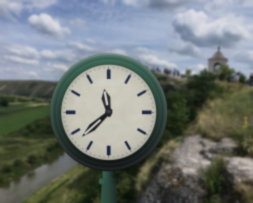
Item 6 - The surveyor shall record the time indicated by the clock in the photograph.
11:38
